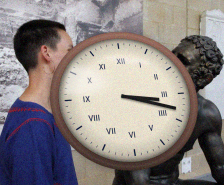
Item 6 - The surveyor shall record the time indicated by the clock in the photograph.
3:18
